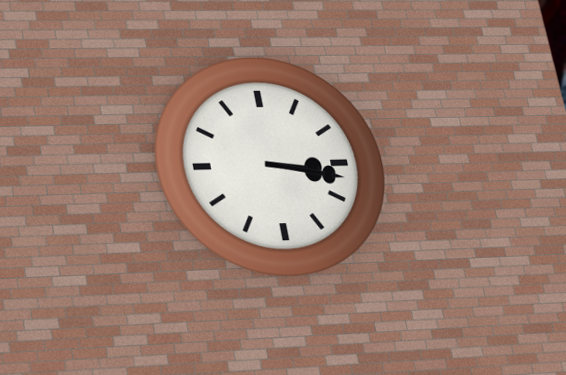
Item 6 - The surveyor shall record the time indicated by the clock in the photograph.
3:17
